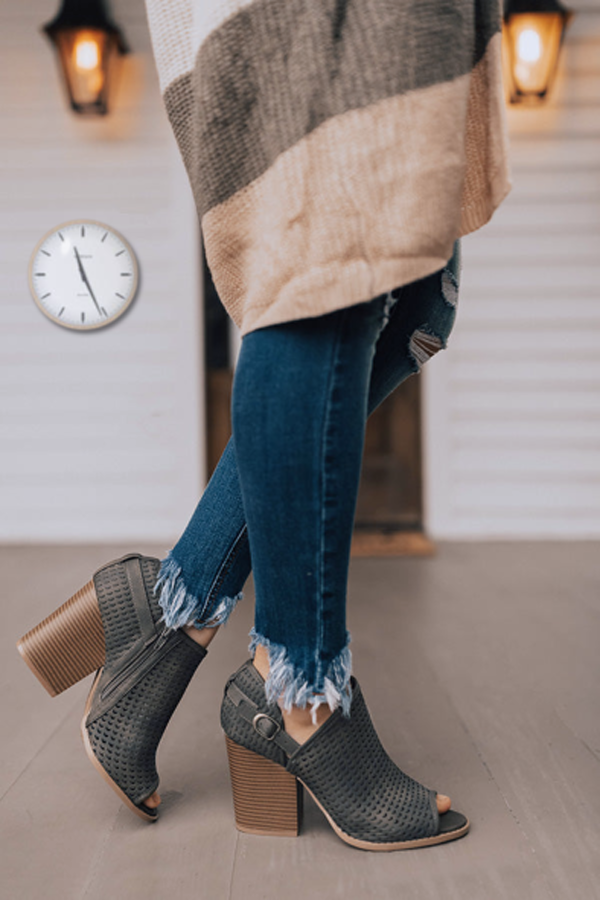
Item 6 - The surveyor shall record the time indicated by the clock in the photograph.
11:26
